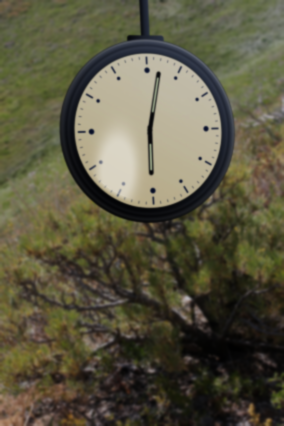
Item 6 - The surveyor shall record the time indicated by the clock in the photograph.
6:02
